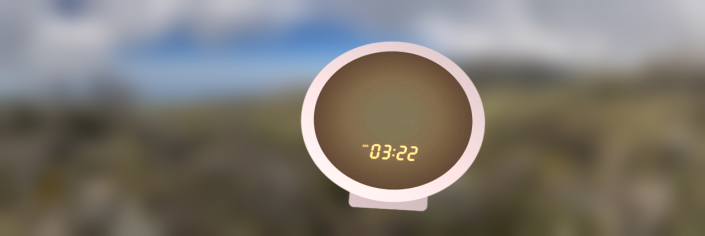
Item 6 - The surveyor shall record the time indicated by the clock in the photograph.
3:22
